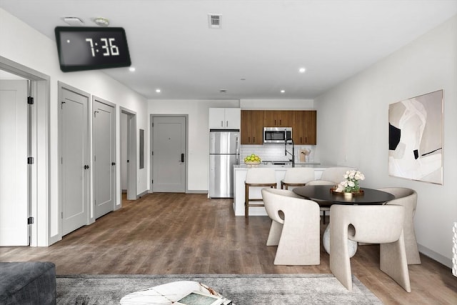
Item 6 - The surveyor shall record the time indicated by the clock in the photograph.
7:36
